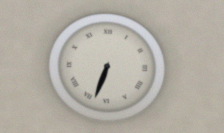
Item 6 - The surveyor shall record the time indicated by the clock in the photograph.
6:33
